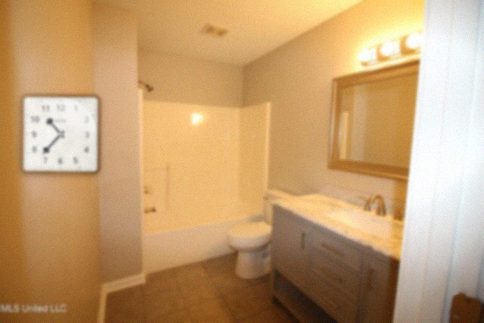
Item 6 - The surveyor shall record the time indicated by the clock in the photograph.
10:37
